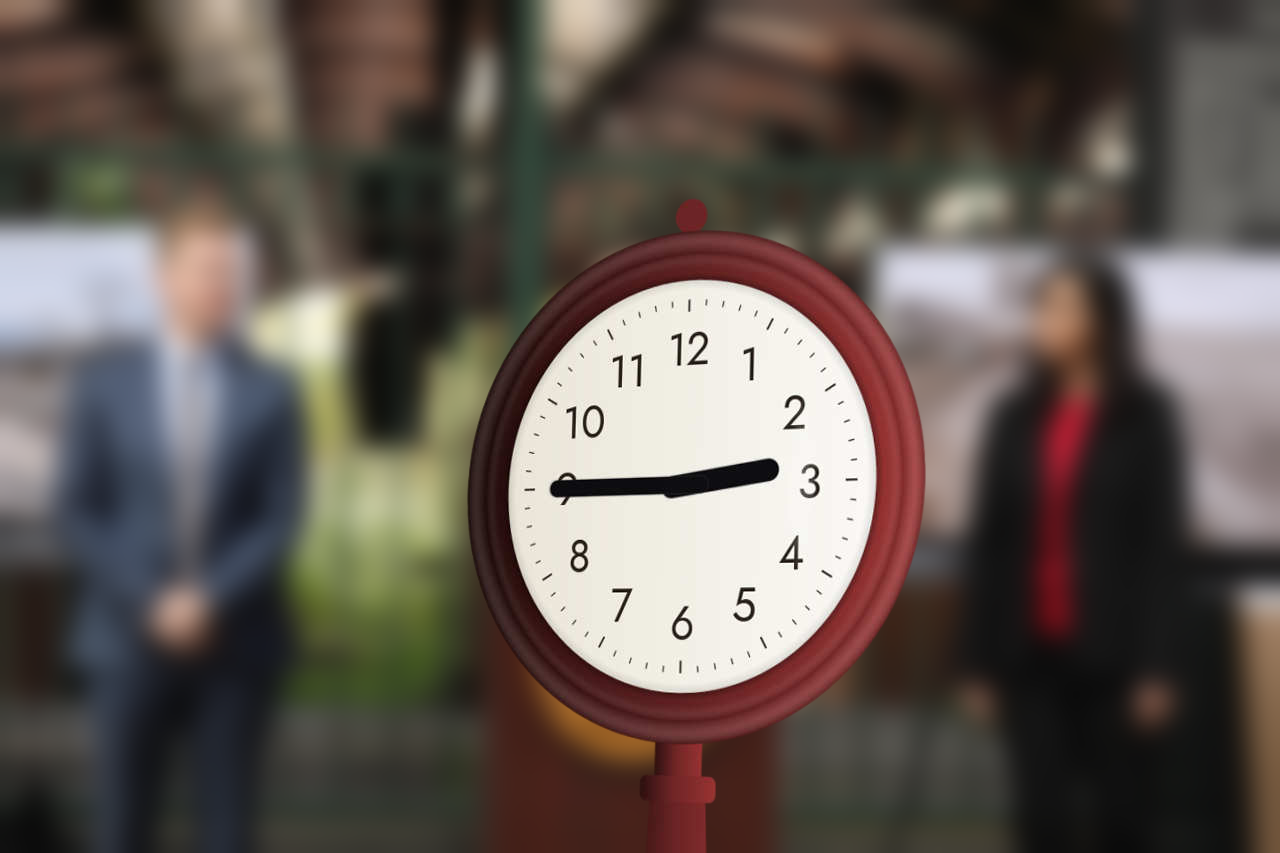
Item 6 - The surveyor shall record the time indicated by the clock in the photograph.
2:45
